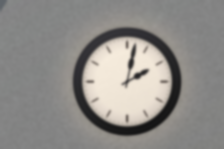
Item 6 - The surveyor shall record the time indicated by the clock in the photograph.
2:02
